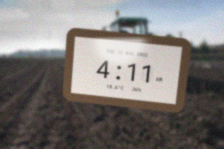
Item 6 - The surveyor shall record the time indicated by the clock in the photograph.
4:11
